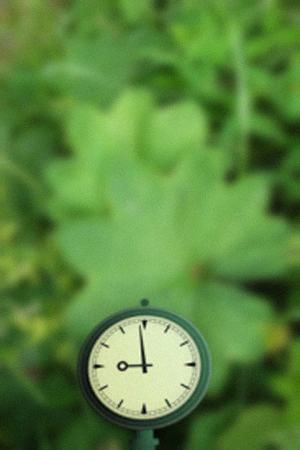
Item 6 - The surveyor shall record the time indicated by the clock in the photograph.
8:59
